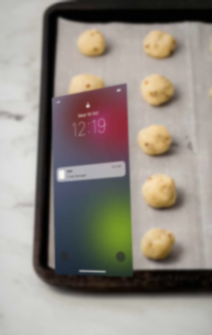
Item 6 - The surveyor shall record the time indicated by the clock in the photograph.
12:19
